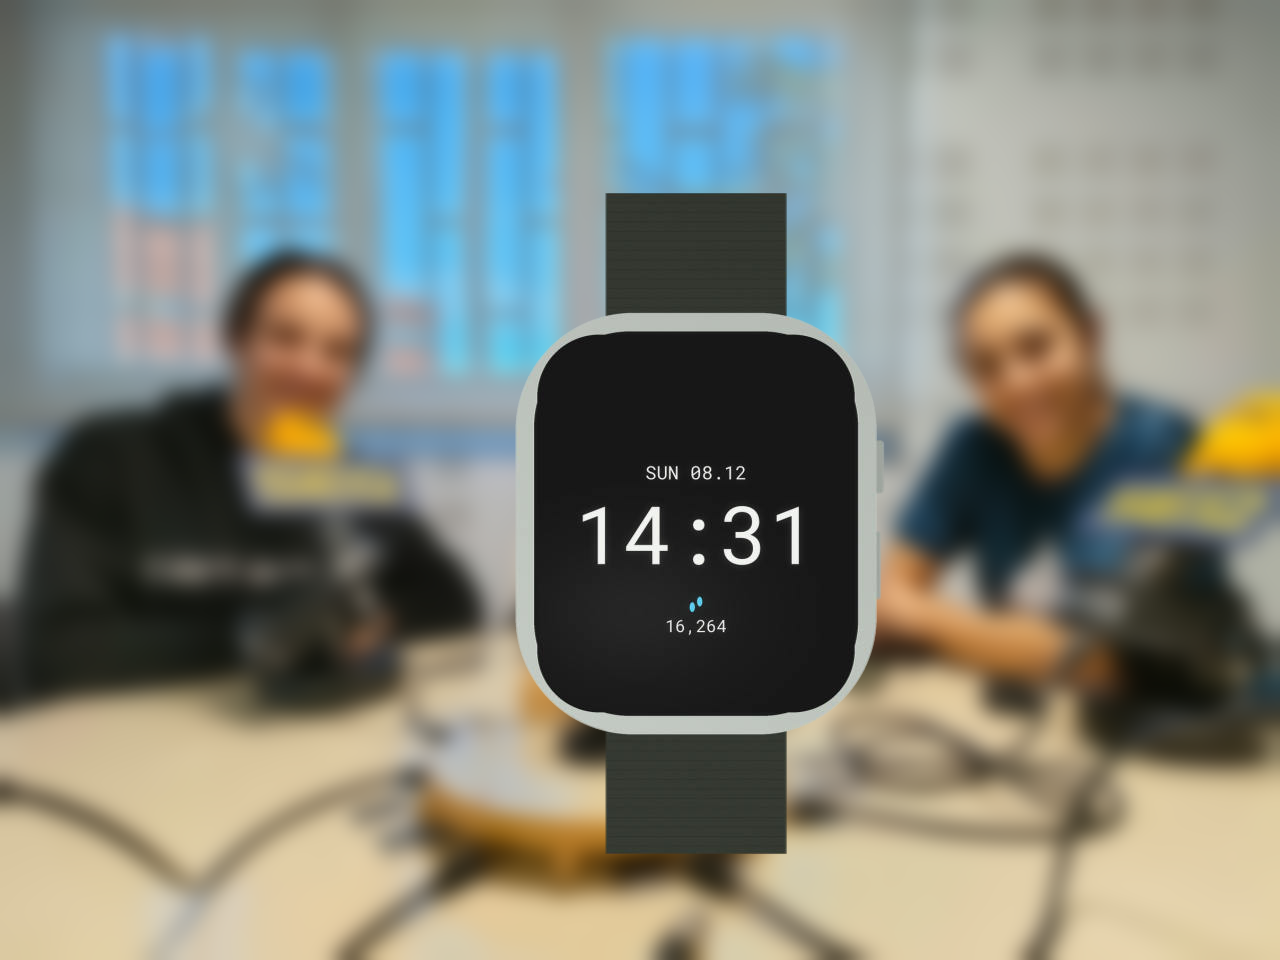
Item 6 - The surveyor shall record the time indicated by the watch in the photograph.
14:31
